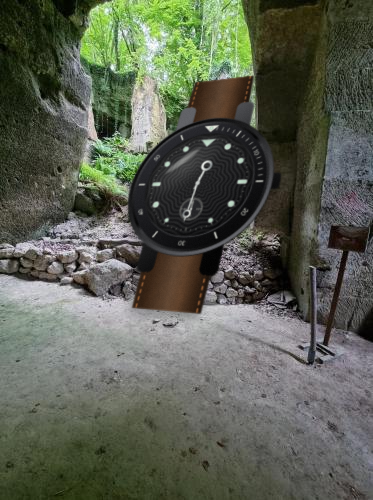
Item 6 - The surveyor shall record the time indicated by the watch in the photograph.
12:31
